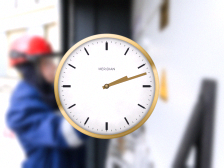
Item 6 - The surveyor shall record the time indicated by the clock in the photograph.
2:12
